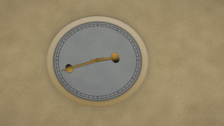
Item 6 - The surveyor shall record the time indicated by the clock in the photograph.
2:42
